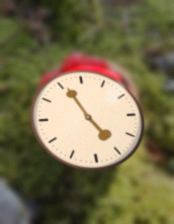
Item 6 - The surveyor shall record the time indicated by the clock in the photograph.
4:56
